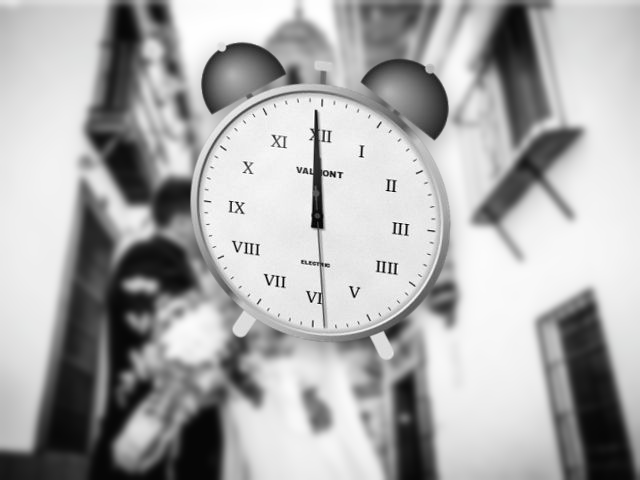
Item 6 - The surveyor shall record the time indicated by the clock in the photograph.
11:59:29
